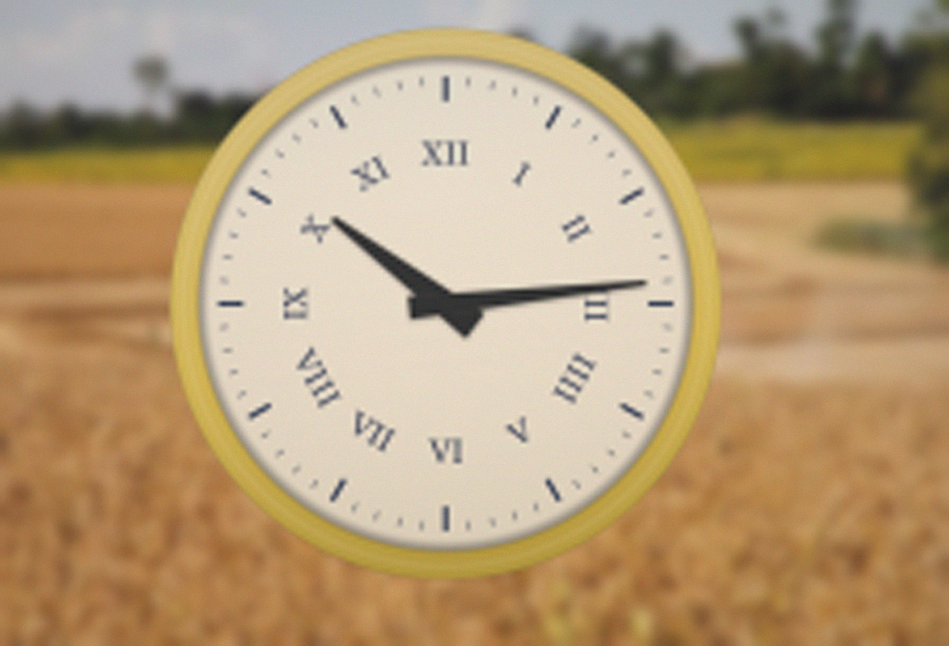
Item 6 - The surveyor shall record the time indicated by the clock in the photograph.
10:14
